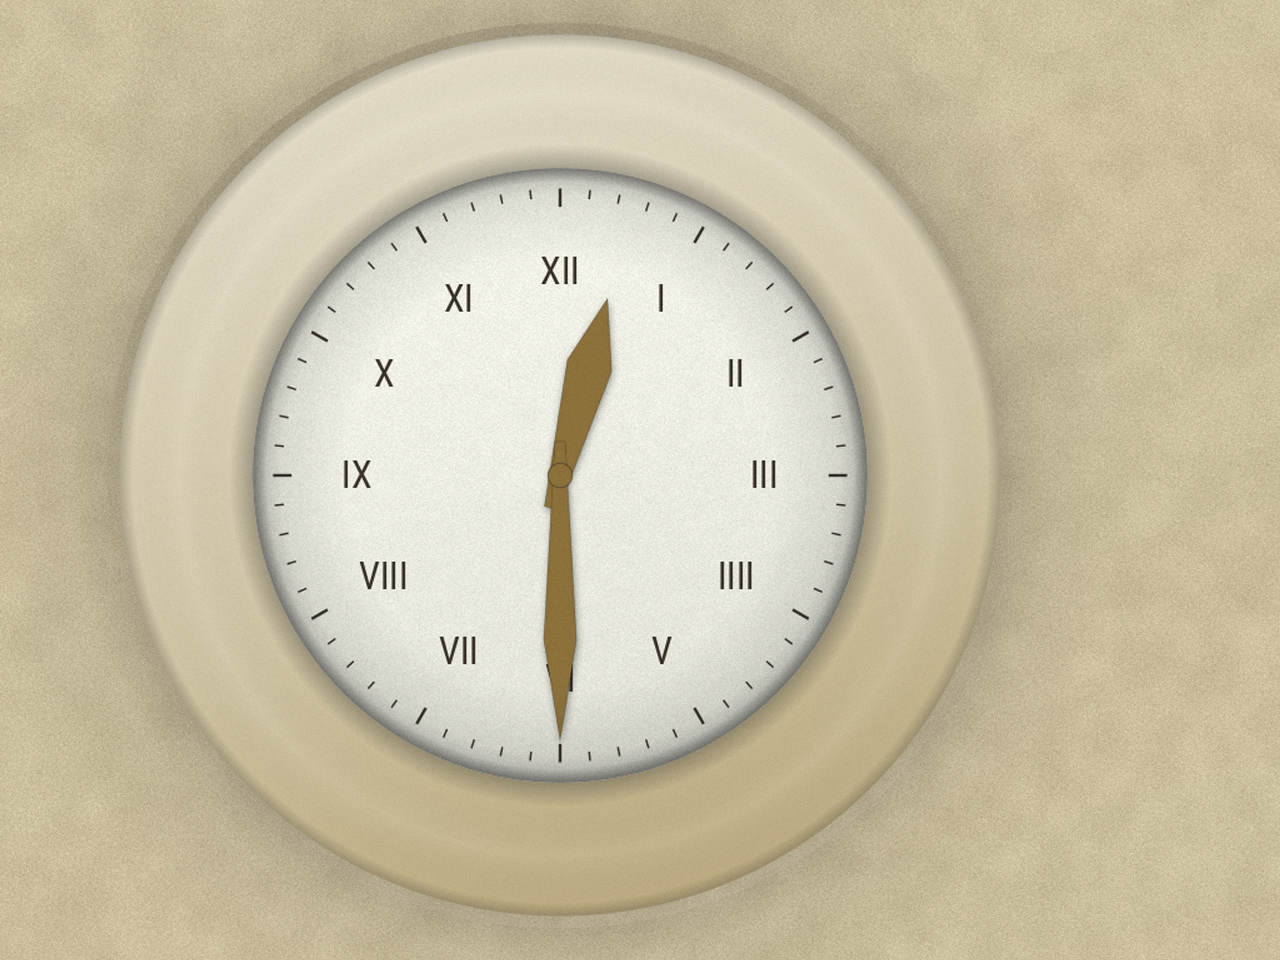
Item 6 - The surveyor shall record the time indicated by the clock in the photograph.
12:30
